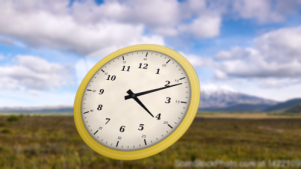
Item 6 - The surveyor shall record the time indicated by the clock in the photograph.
4:11
